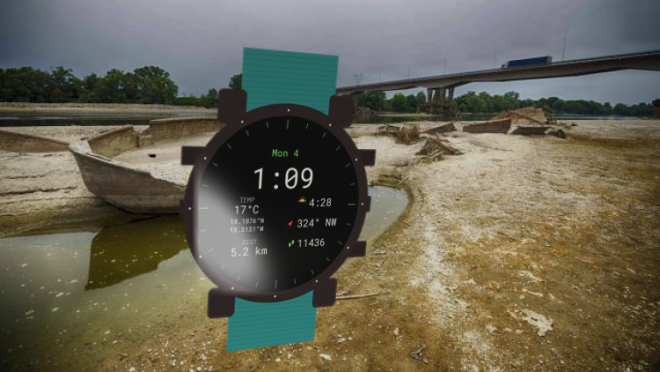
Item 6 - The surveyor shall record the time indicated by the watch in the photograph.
1:09
